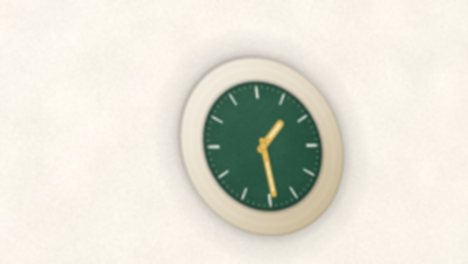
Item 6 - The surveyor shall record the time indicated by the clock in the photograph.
1:29
